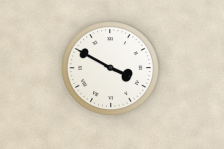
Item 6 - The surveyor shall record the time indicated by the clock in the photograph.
3:50
